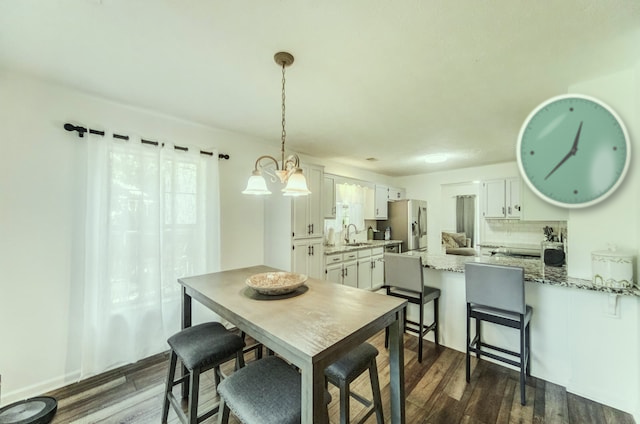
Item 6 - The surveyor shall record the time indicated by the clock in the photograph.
12:38
